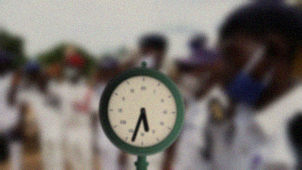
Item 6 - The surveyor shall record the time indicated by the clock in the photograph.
5:33
